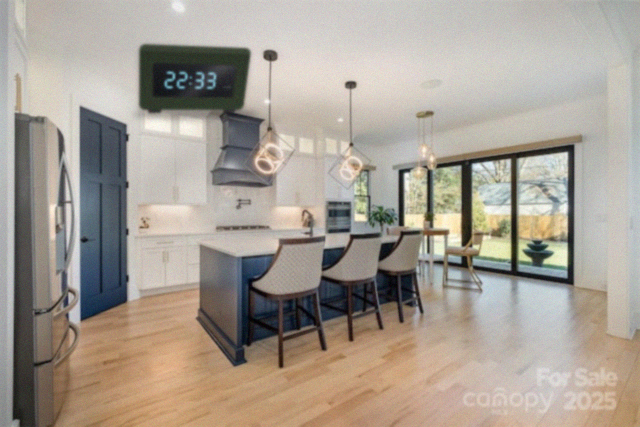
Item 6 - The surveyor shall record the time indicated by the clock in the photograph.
22:33
